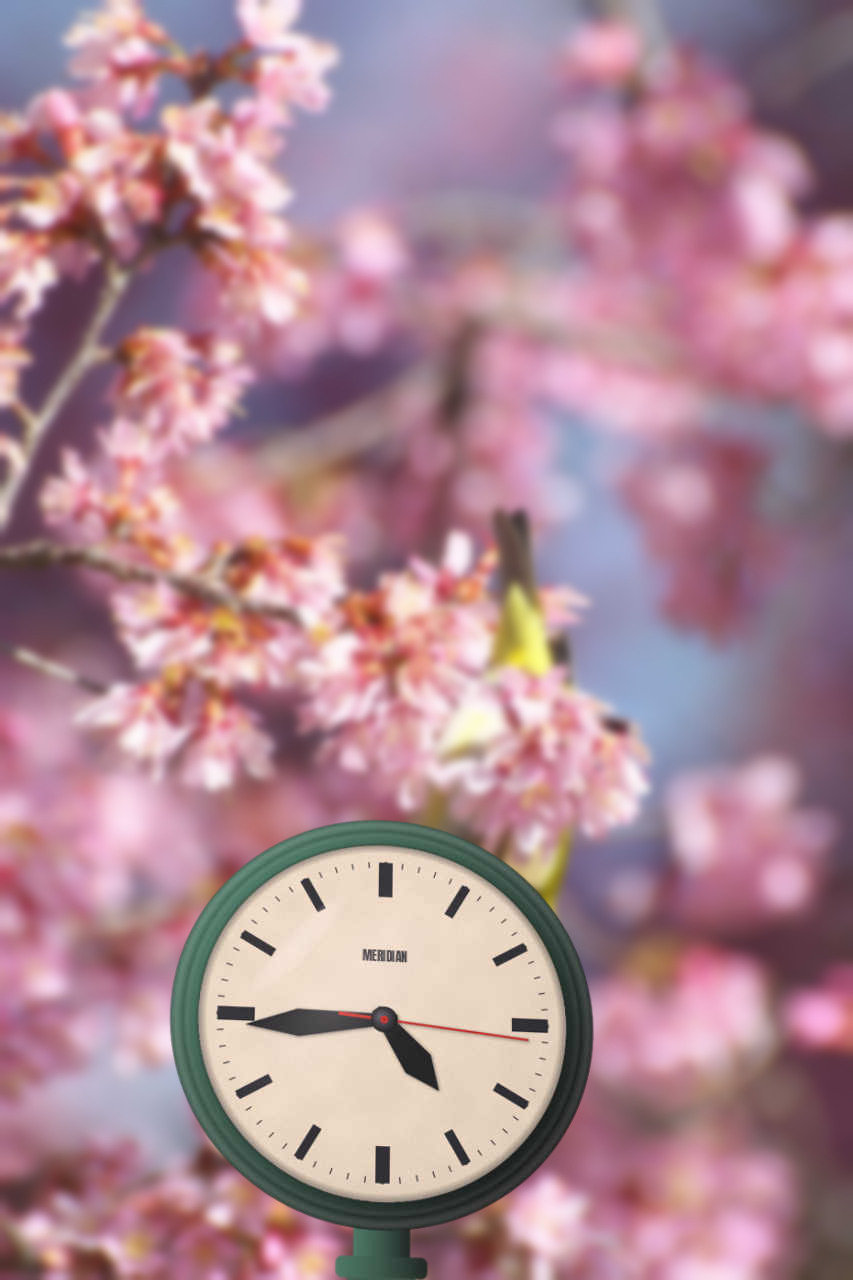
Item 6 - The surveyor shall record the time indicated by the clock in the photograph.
4:44:16
